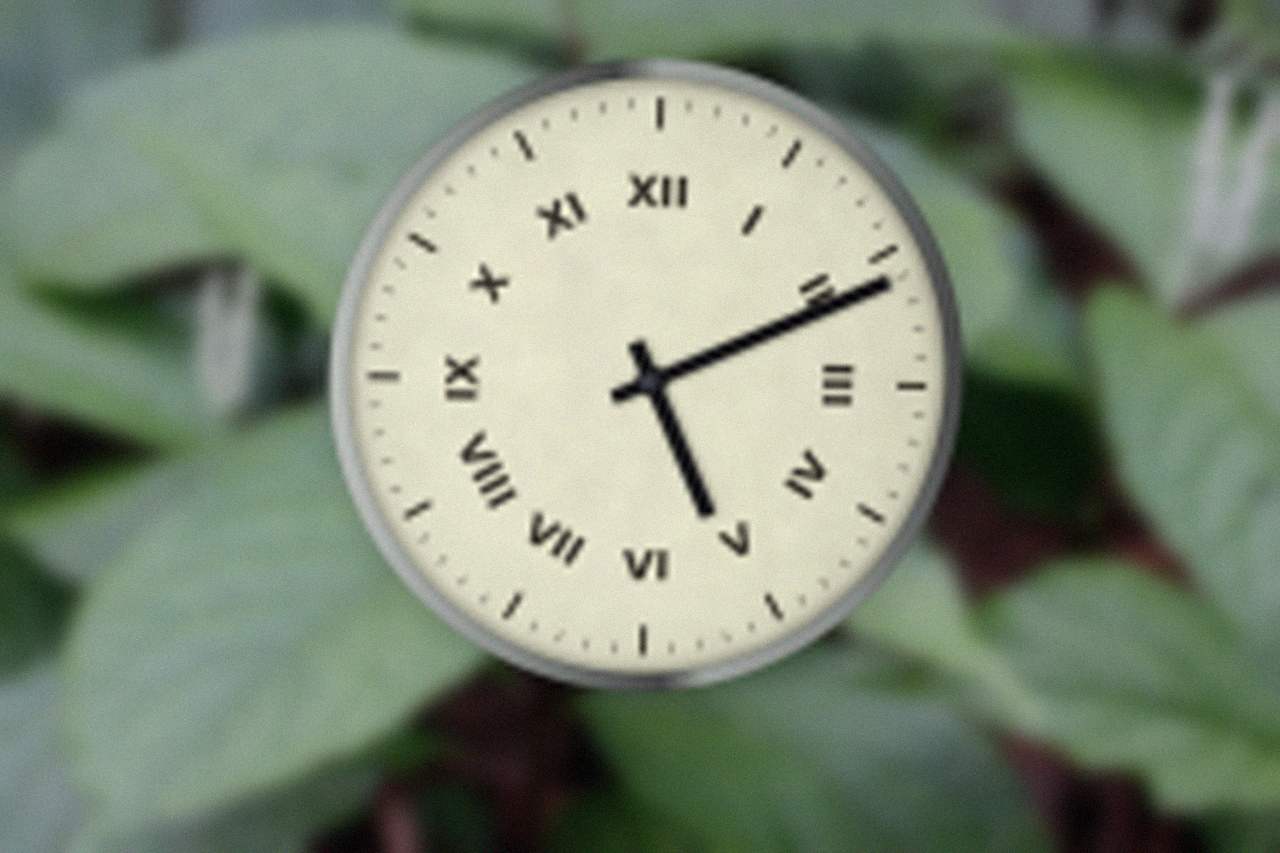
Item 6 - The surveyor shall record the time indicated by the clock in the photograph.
5:11
